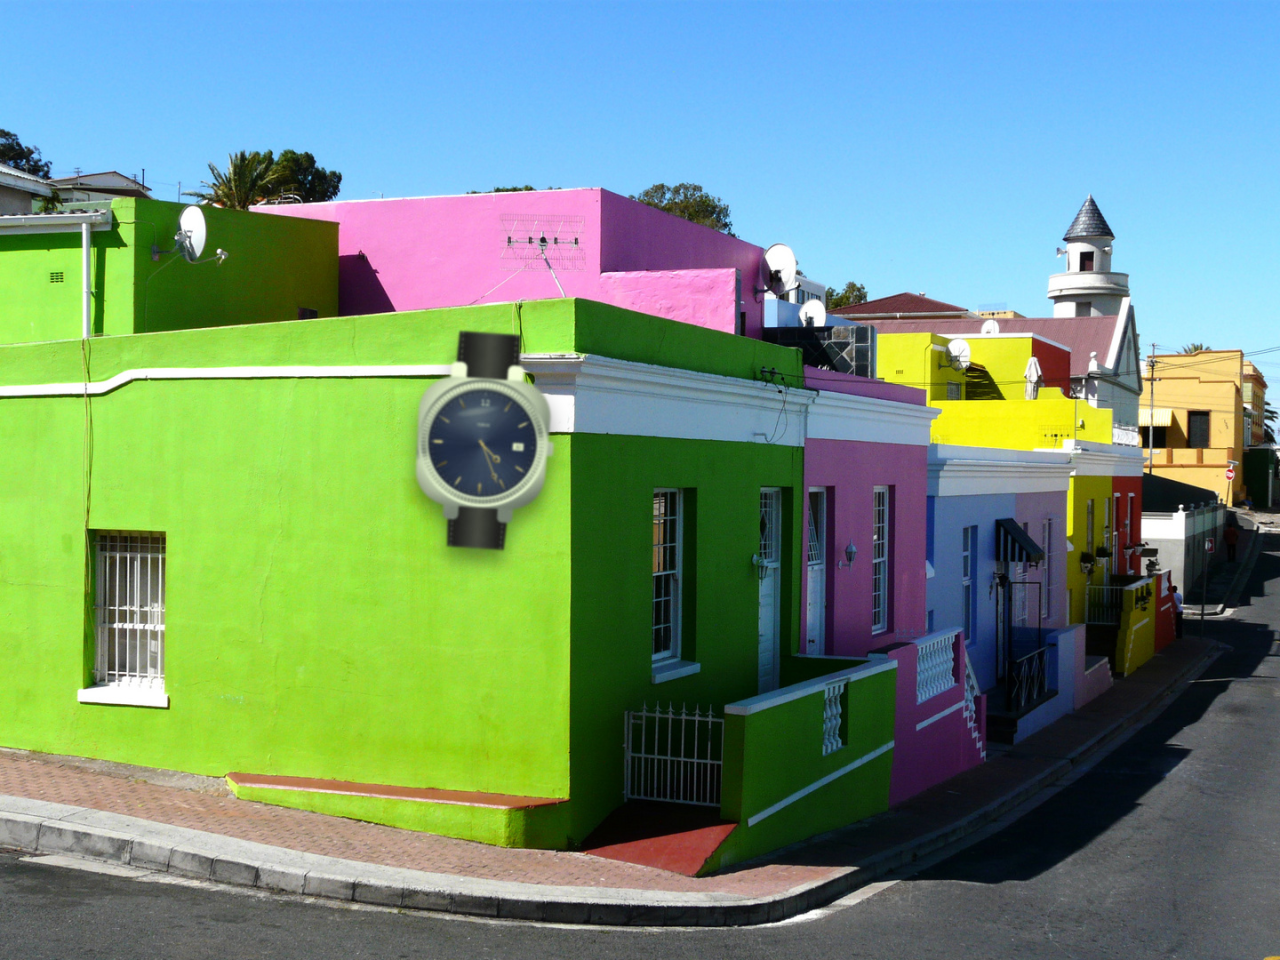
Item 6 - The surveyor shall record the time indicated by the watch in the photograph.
4:26
